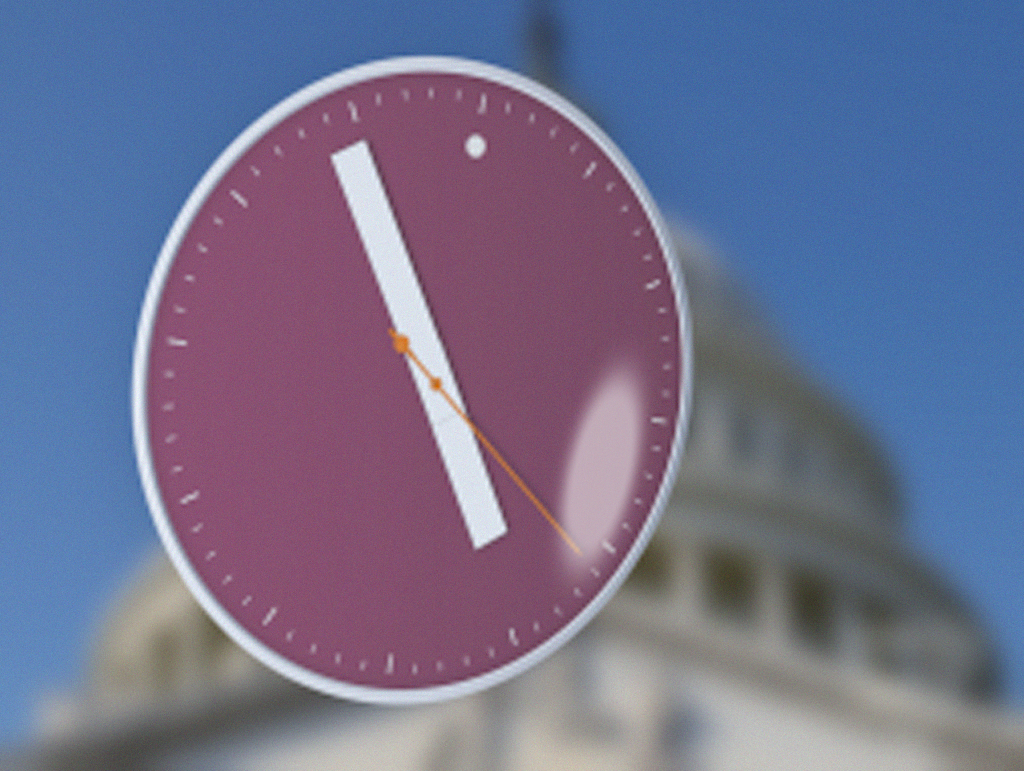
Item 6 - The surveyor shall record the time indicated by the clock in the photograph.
4:54:21
